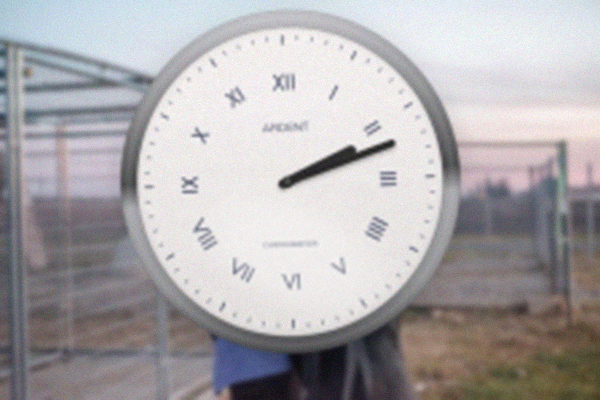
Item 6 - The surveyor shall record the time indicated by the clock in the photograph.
2:12
